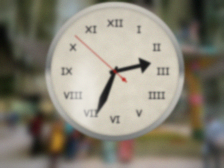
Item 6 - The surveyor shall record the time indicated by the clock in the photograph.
2:33:52
